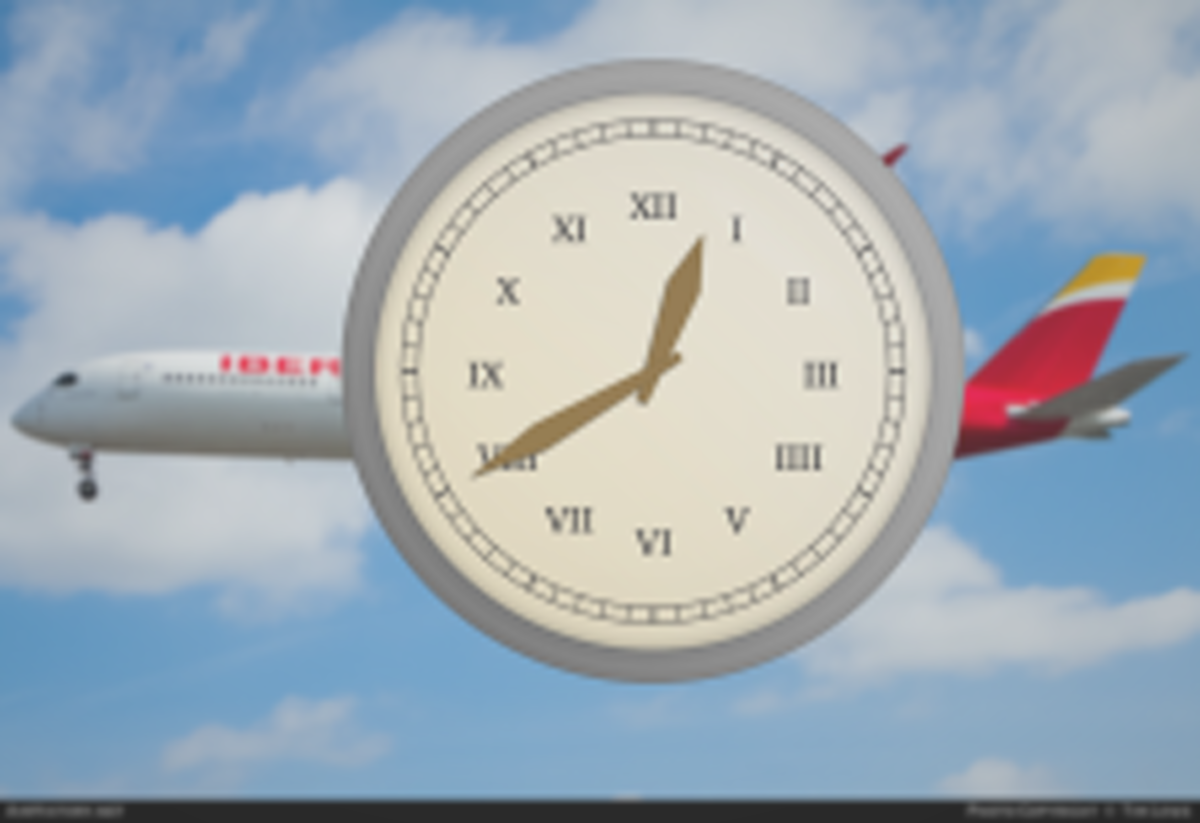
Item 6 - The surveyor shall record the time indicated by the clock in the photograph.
12:40
